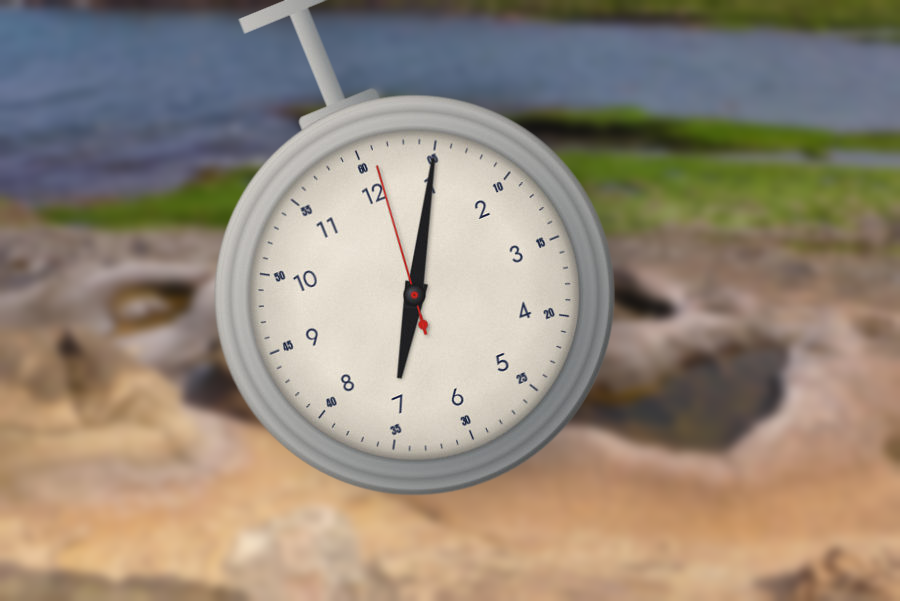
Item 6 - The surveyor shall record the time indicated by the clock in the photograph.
7:05:01
